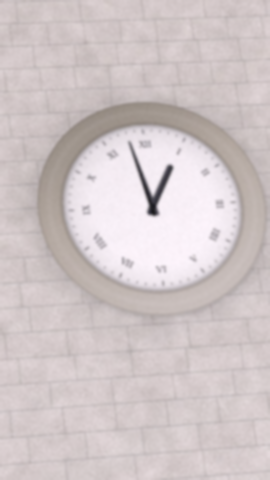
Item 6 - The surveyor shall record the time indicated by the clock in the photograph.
12:58
